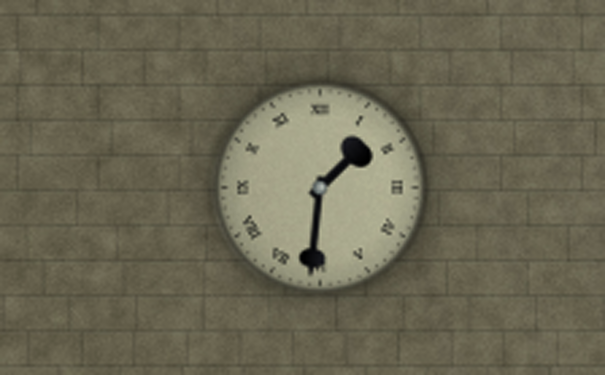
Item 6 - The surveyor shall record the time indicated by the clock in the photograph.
1:31
